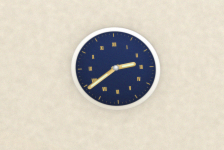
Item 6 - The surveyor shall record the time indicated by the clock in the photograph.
2:39
